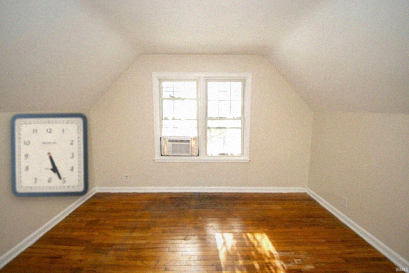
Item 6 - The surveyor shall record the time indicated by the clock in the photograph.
5:26
